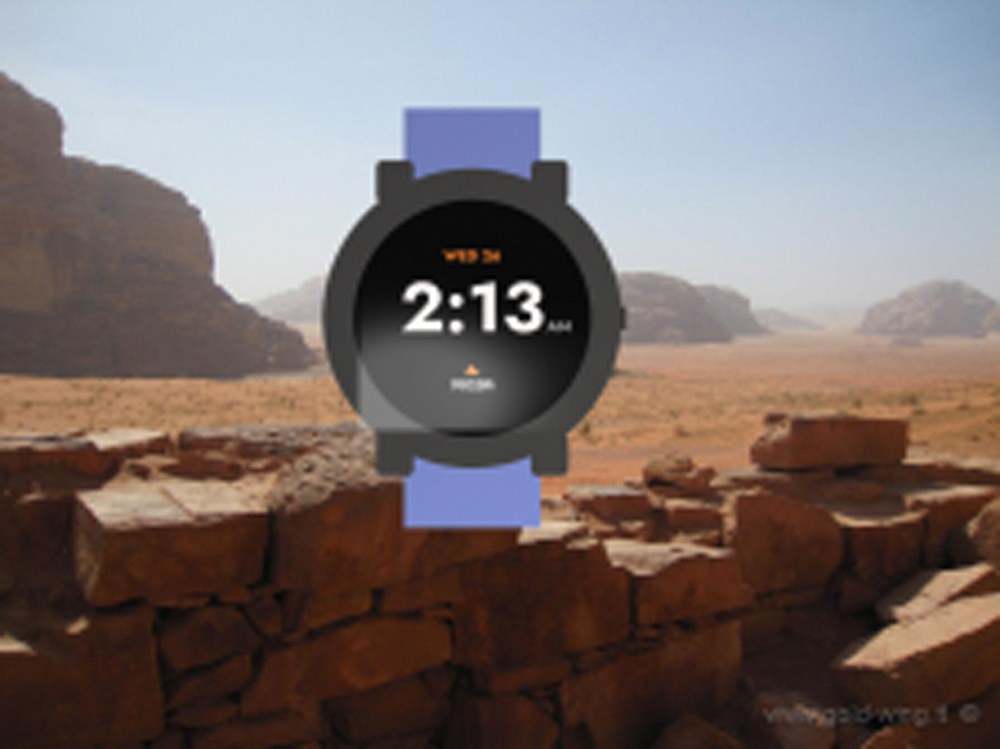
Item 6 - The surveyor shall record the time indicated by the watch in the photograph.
2:13
